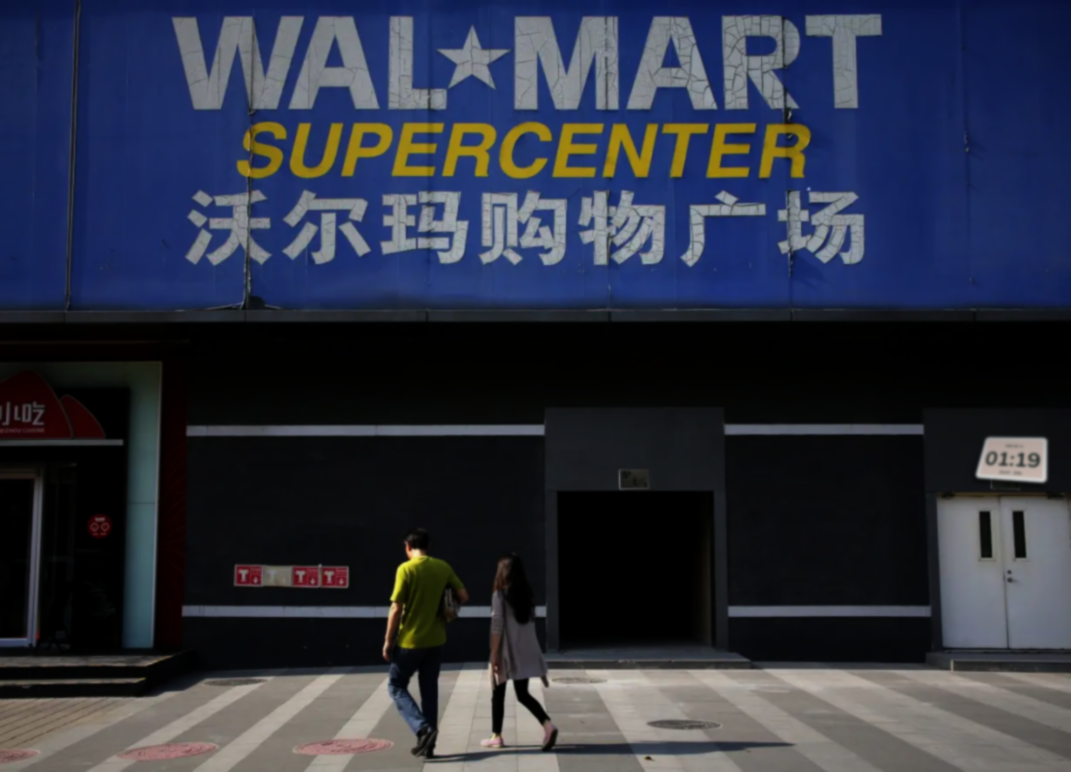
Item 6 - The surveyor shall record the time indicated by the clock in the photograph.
1:19
